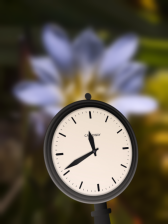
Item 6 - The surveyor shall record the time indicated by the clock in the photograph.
11:41
